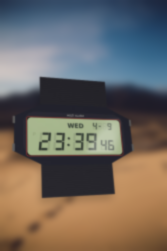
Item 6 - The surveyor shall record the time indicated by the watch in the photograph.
23:39:46
